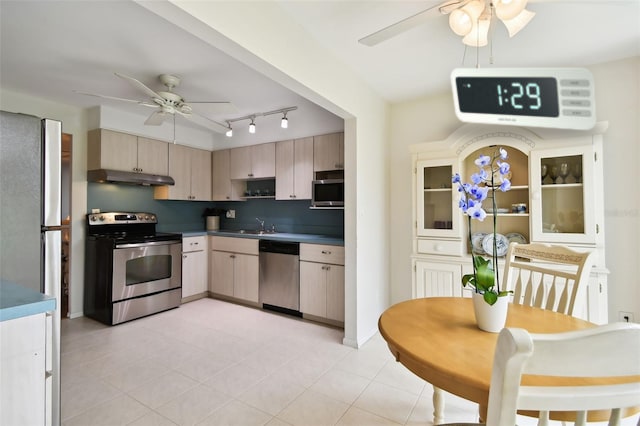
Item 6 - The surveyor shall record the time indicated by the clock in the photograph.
1:29
